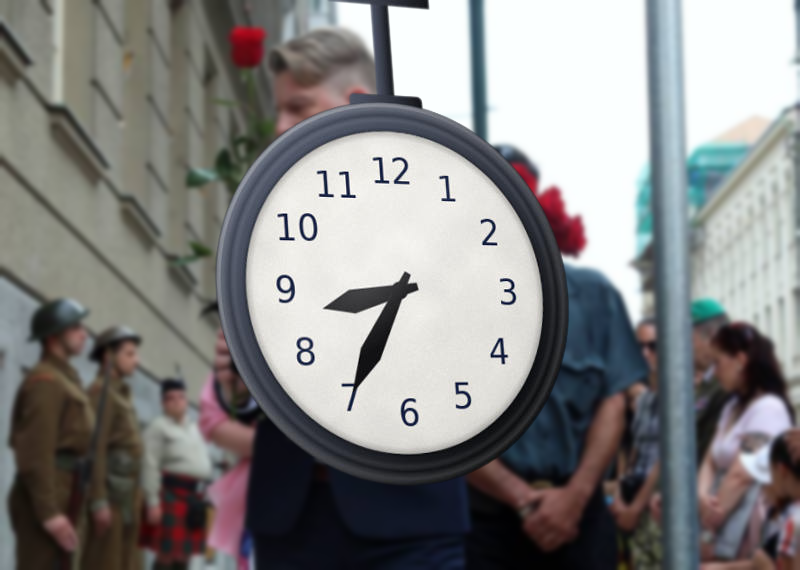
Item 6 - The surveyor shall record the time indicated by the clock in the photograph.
8:35
